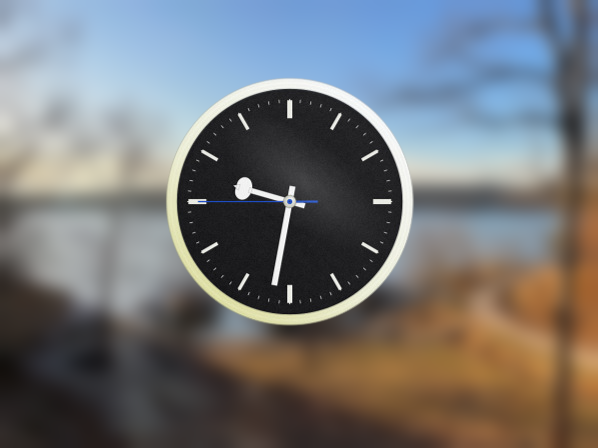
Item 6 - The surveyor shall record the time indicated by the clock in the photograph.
9:31:45
